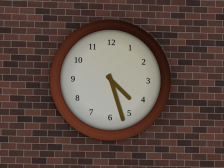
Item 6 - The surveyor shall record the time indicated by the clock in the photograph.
4:27
